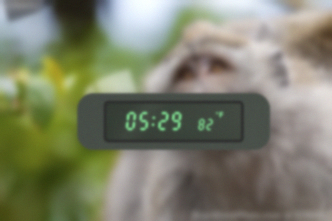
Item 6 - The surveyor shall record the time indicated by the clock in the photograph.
5:29
